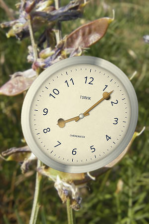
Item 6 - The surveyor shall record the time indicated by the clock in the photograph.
8:07
